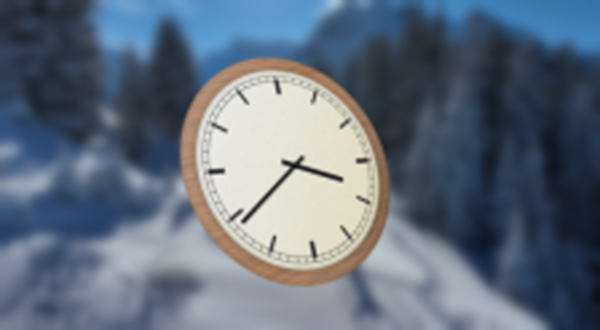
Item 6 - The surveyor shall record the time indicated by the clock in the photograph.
3:39
